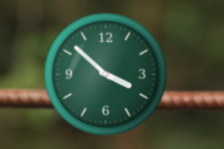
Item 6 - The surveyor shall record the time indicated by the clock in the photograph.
3:52
